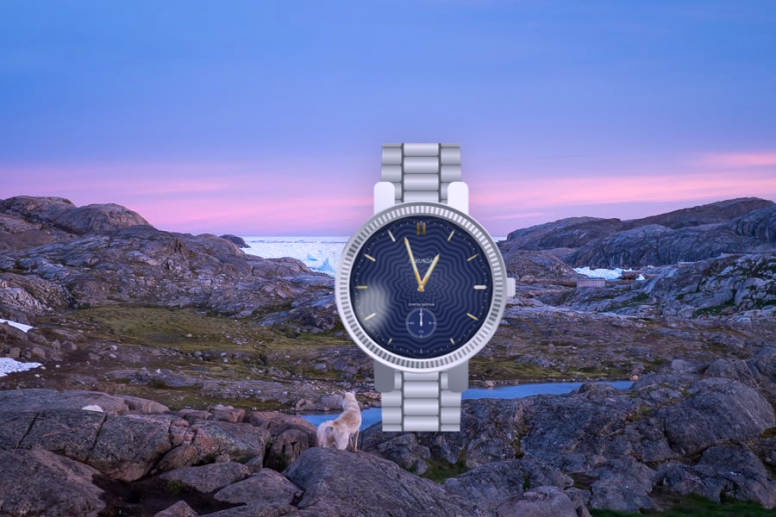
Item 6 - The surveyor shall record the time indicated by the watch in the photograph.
12:57
